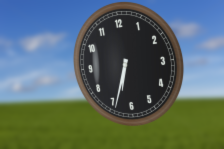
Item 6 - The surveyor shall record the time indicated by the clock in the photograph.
6:34
